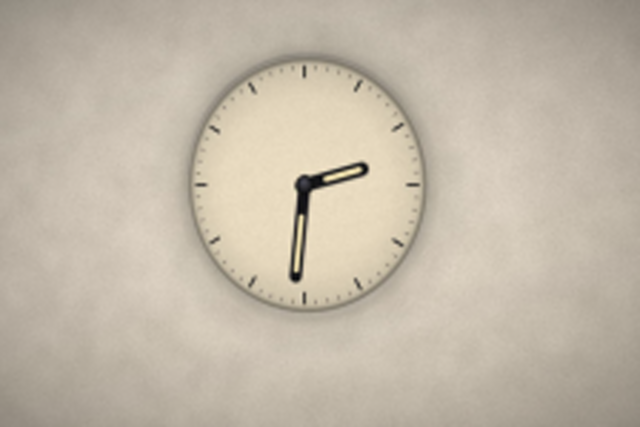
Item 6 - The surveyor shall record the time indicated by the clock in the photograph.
2:31
